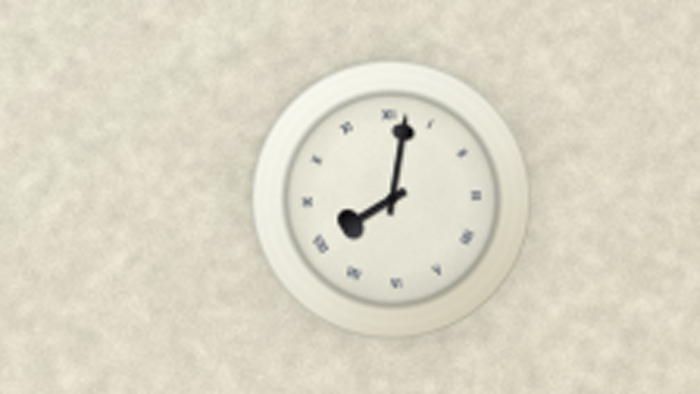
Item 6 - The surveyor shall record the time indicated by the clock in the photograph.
8:02
